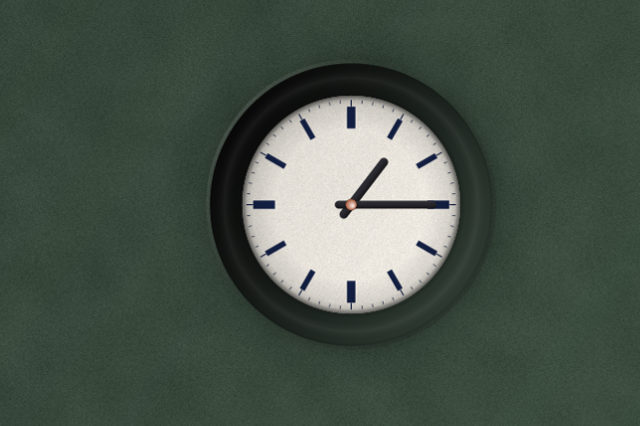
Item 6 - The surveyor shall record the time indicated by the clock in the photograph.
1:15
